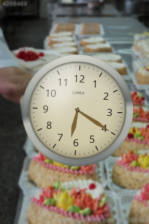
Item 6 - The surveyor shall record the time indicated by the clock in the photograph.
6:20
